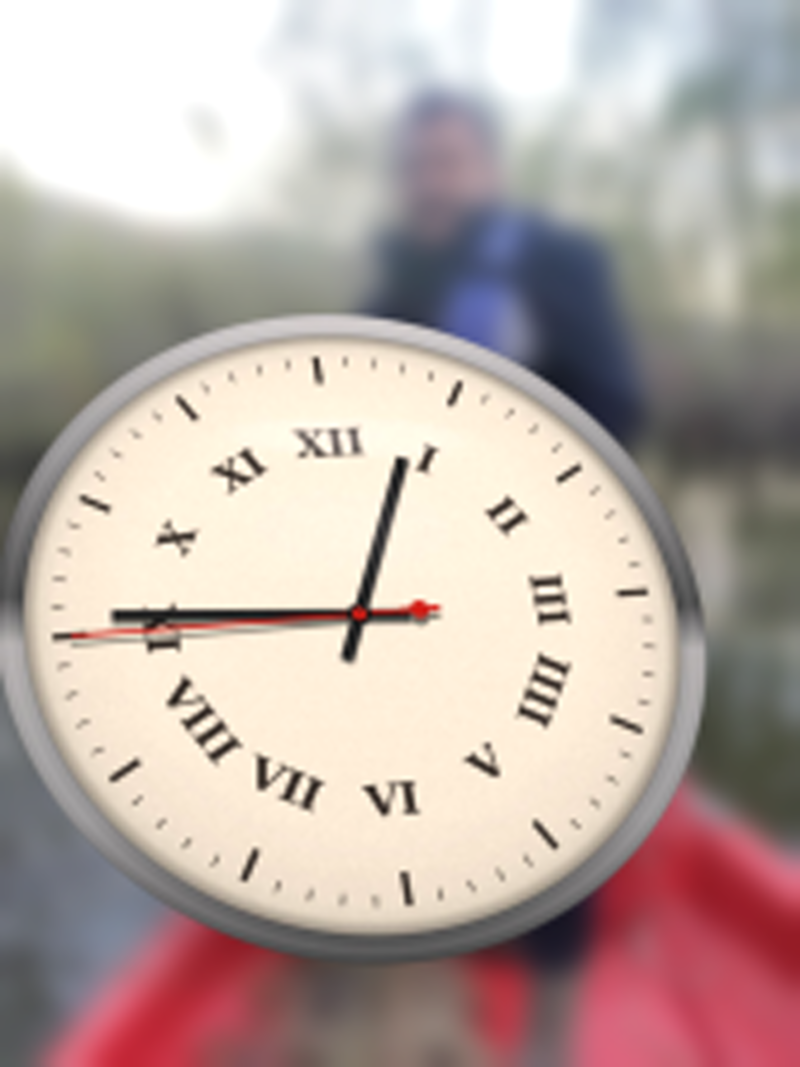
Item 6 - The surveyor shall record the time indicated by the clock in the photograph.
12:45:45
